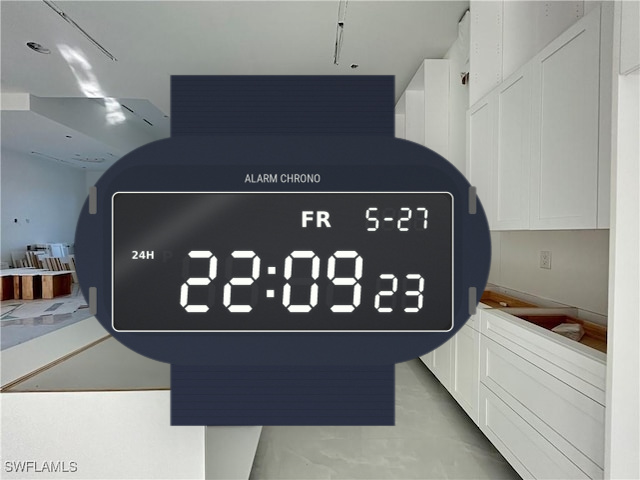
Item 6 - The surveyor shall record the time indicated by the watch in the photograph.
22:09:23
